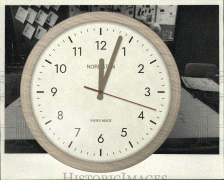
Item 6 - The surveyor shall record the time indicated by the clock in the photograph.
12:03:18
